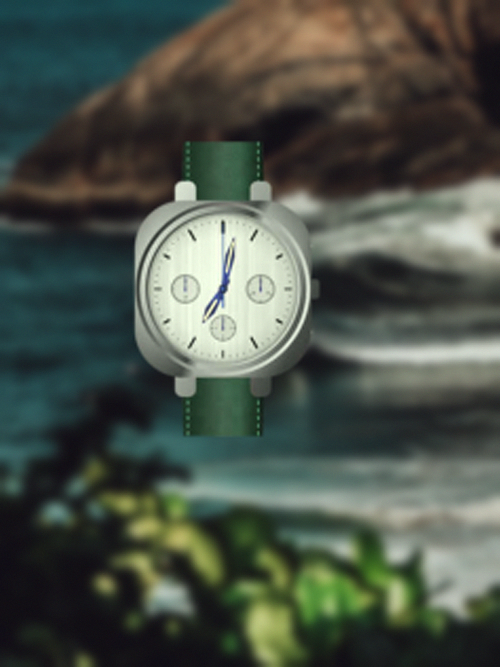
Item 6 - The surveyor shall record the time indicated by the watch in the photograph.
7:02
